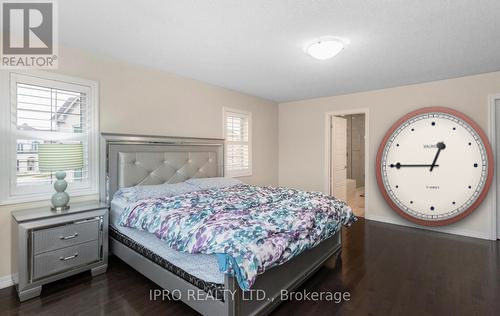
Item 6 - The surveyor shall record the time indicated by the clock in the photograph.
12:45
